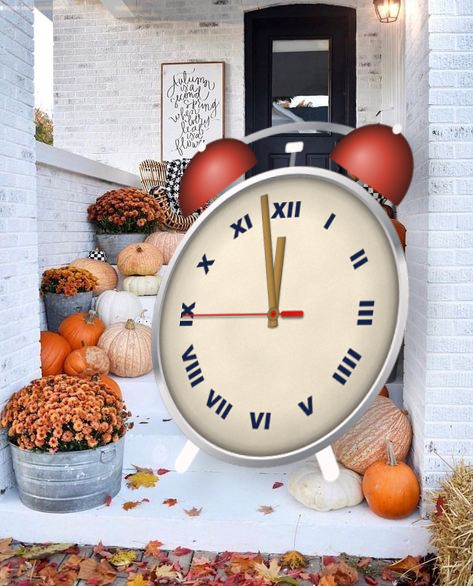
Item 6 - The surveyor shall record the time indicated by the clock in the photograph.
11:57:45
